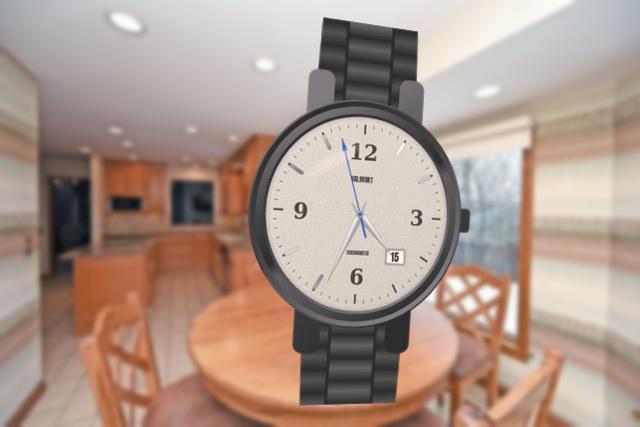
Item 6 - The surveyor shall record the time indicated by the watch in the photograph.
4:33:57
